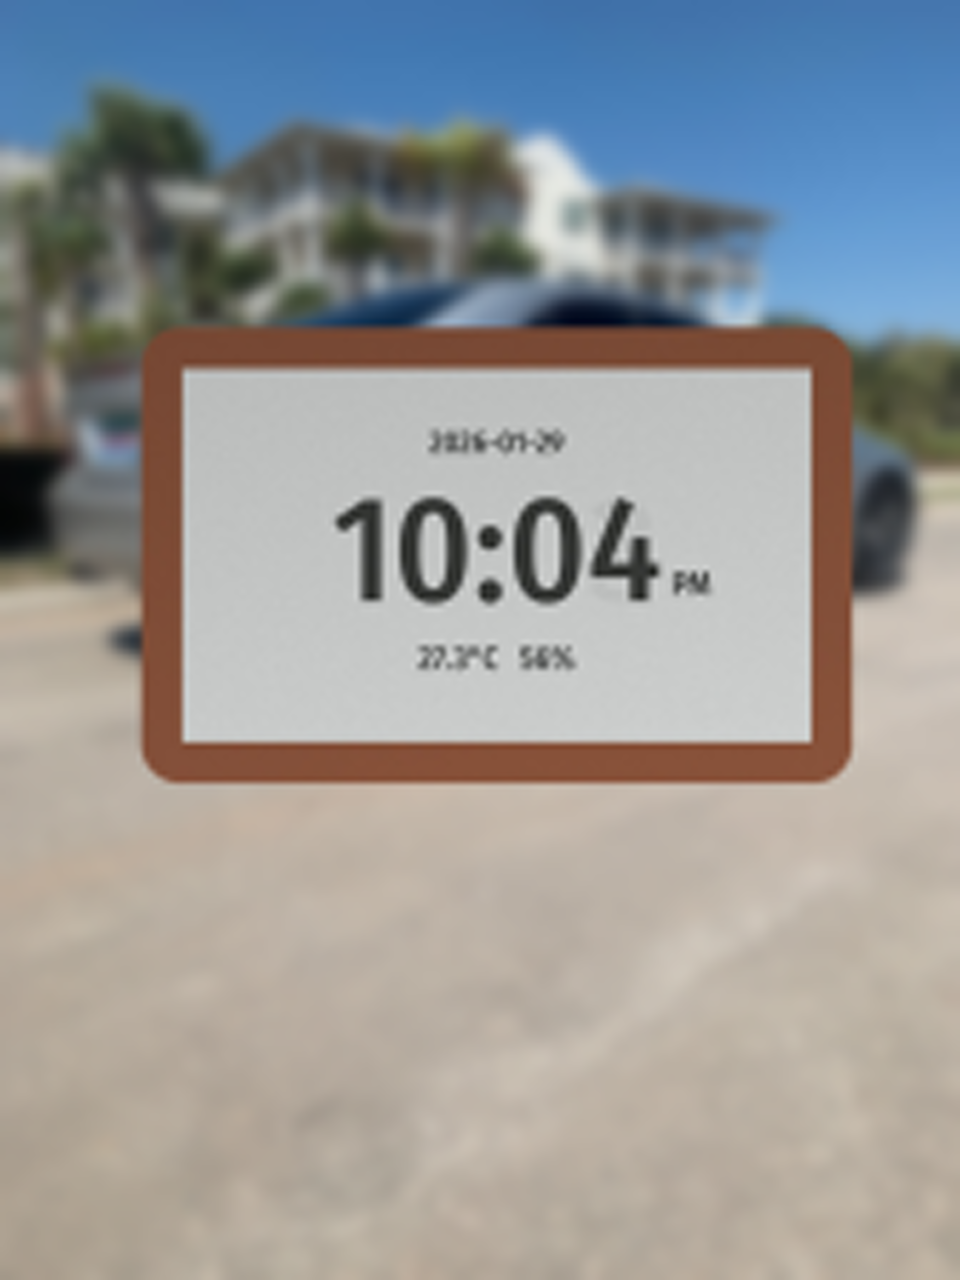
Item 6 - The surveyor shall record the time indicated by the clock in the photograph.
10:04
